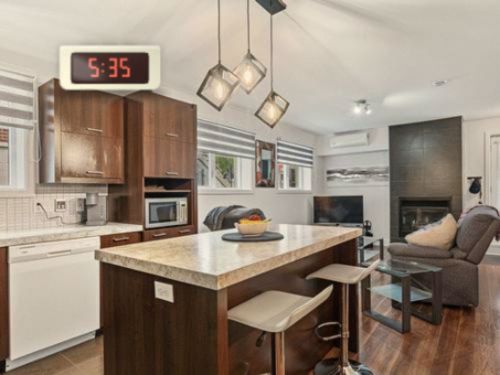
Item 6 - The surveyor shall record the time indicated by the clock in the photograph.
5:35
